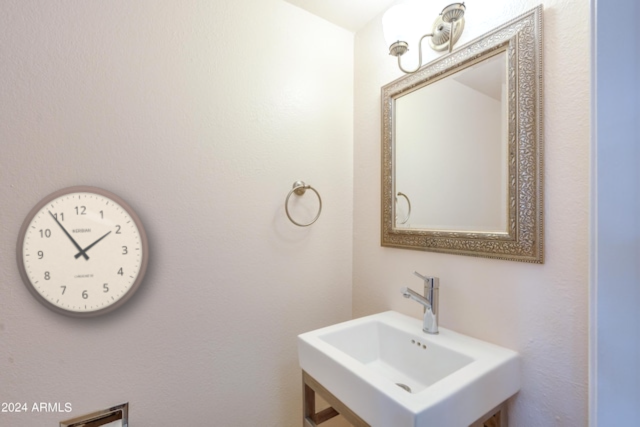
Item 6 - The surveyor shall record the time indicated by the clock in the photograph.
1:54
